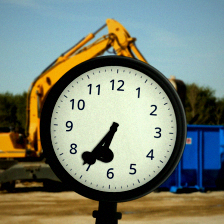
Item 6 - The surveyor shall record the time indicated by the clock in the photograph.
6:36
